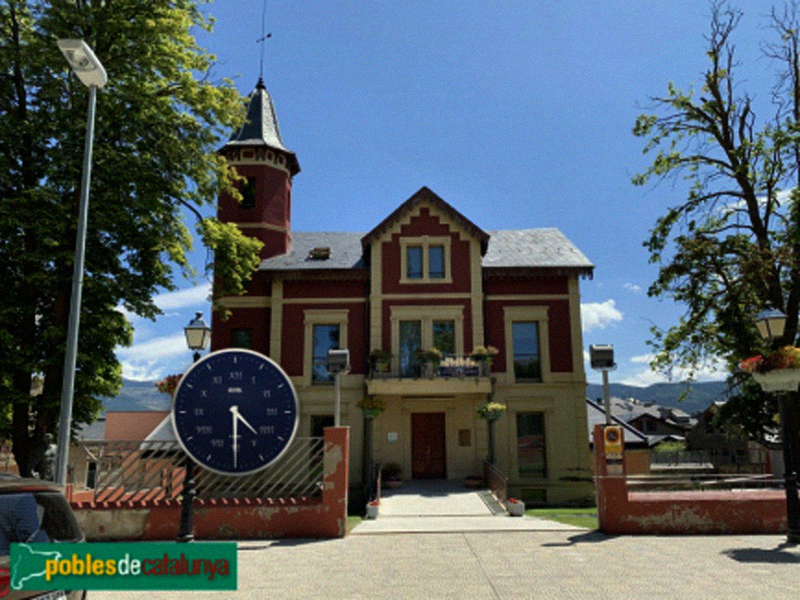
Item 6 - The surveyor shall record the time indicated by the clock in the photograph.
4:30
